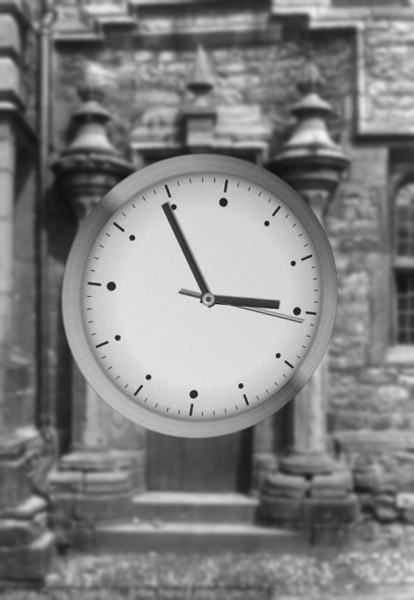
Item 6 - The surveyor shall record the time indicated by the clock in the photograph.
2:54:16
